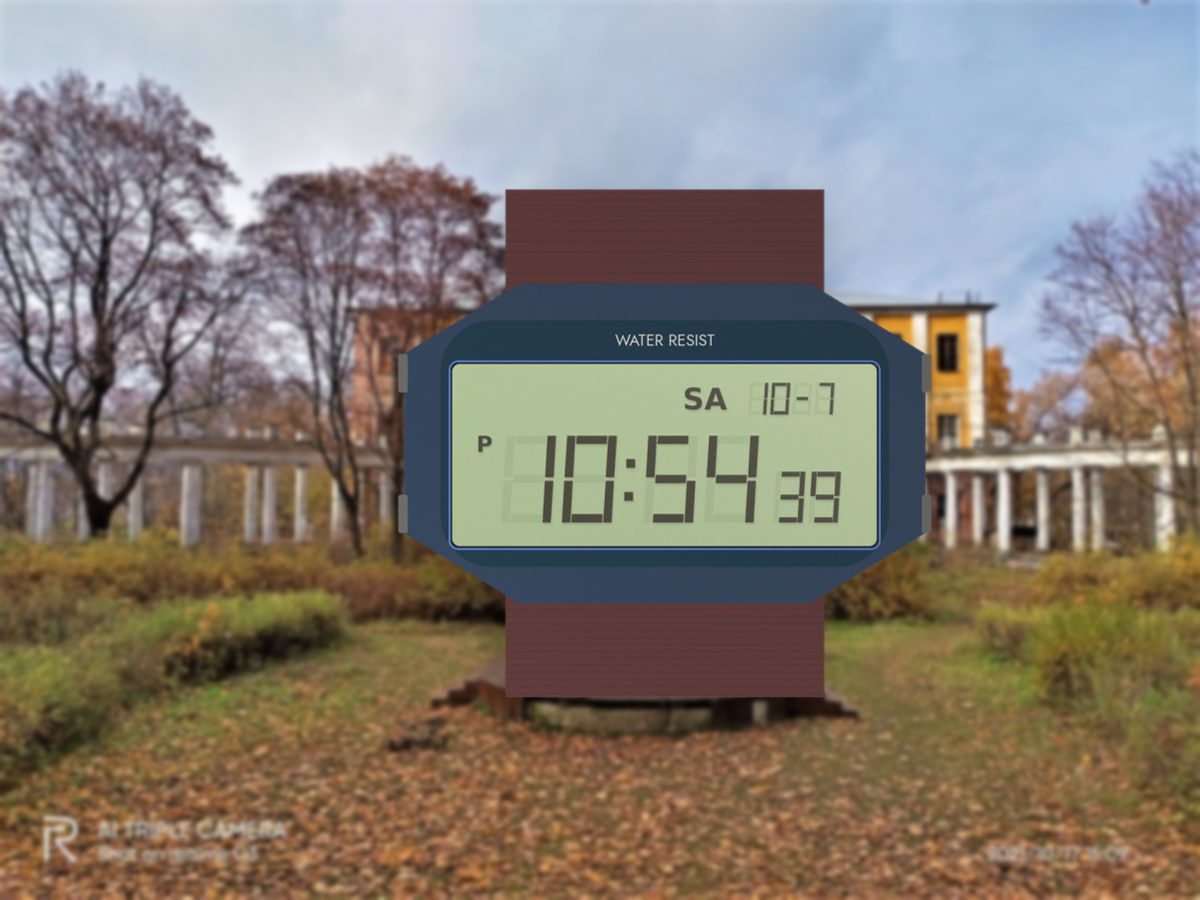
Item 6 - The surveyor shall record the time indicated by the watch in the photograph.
10:54:39
